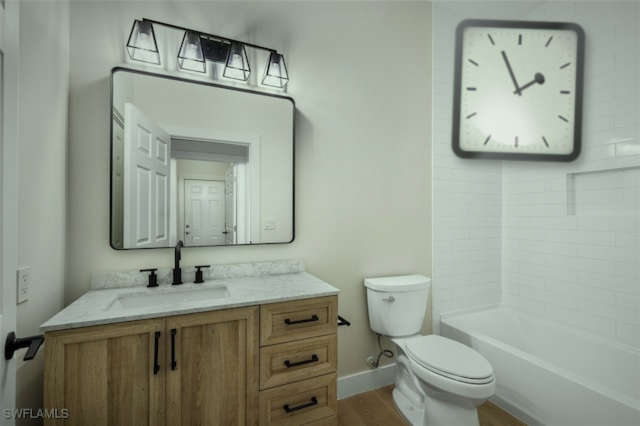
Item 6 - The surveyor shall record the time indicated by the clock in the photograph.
1:56
